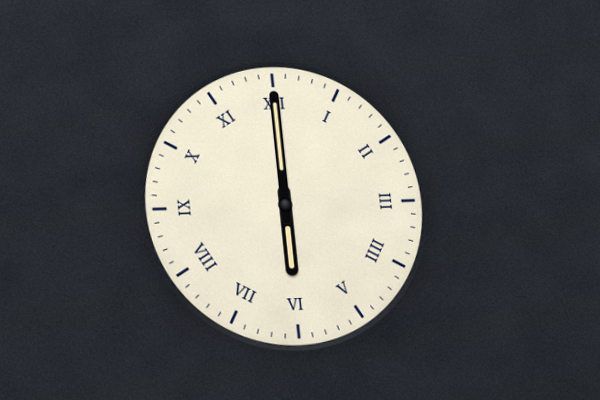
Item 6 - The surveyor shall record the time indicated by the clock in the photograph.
6:00
